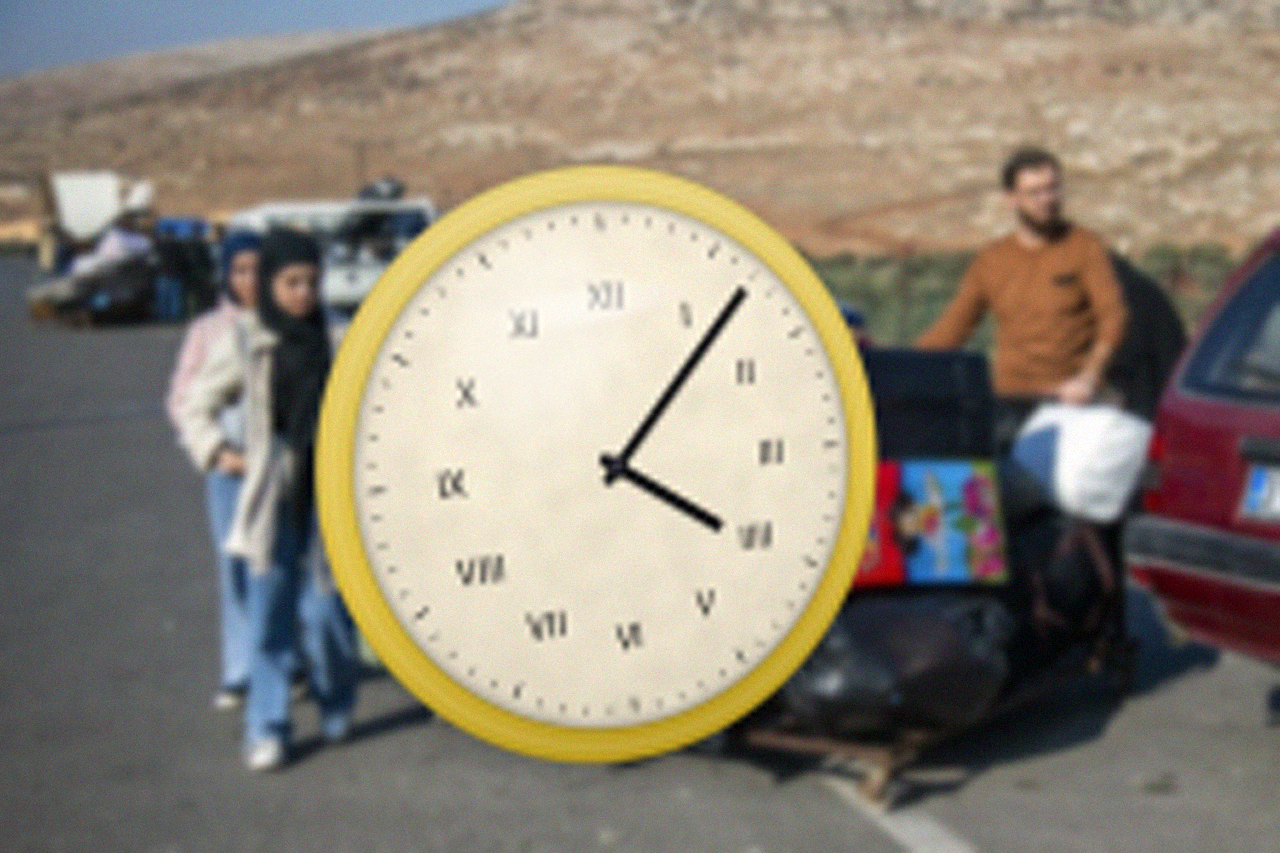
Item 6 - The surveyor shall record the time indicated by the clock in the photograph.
4:07
